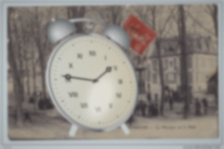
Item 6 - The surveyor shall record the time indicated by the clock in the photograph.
1:46
